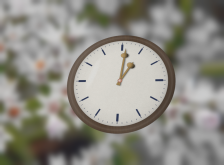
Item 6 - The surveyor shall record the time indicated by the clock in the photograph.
1:01
